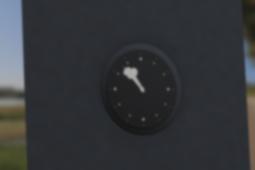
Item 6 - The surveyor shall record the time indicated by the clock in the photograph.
10:53
